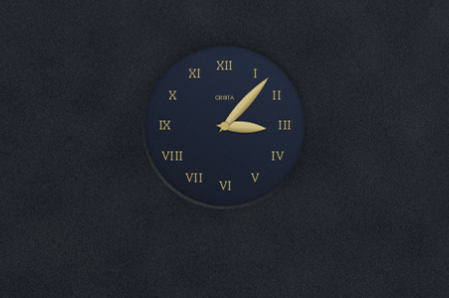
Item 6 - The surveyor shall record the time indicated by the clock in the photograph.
3:07
